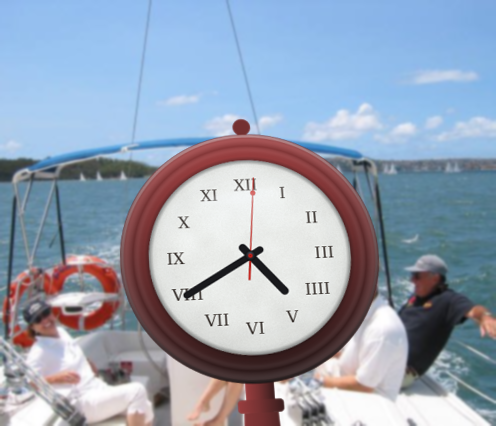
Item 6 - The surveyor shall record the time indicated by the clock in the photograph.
4:40:01
